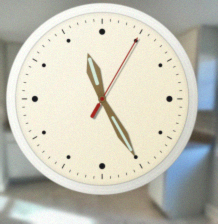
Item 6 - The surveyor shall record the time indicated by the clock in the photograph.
11:25:05
